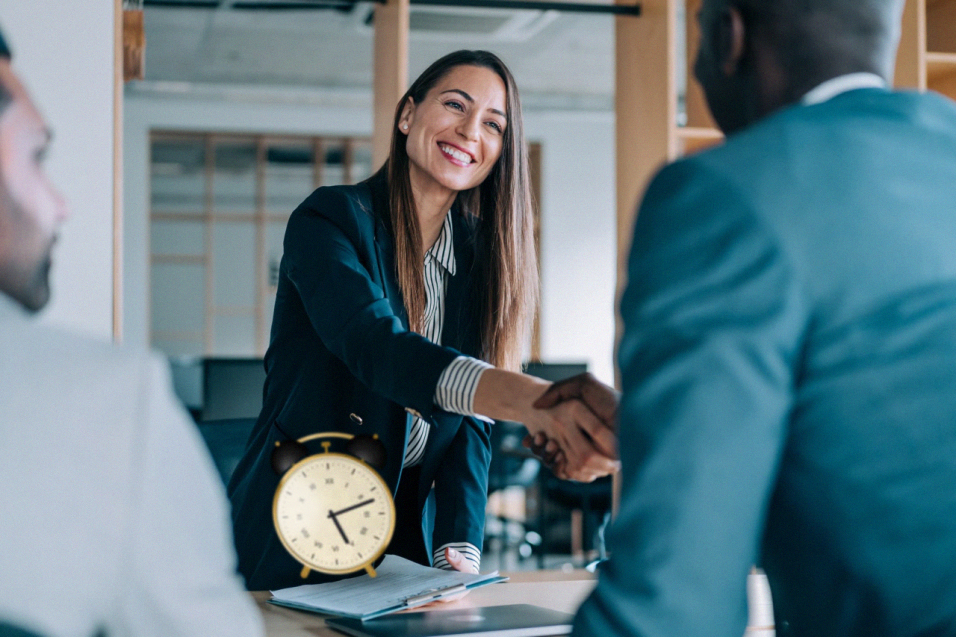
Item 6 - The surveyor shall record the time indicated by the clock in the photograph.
5:12
